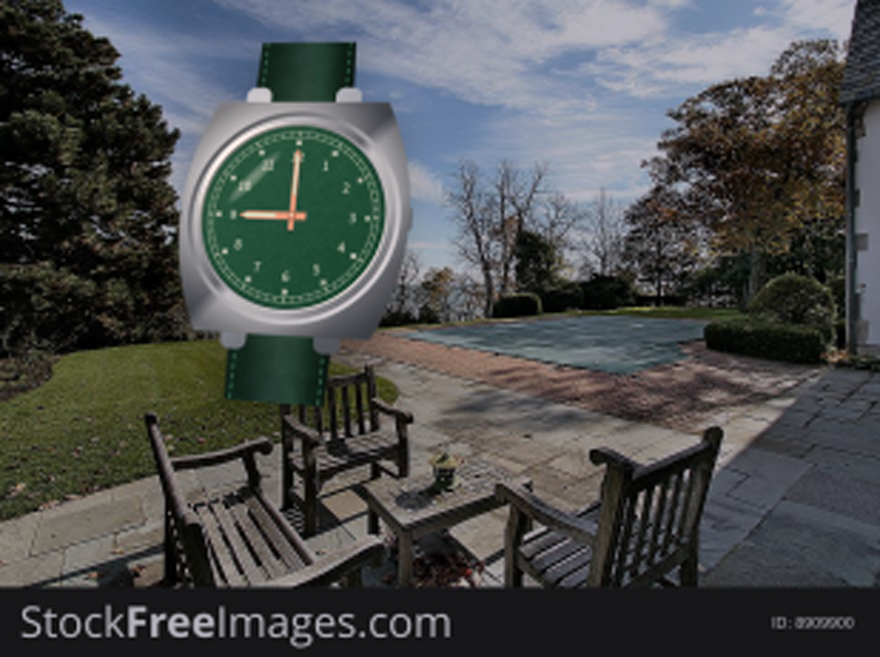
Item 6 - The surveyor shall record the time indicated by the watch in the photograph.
9:00
